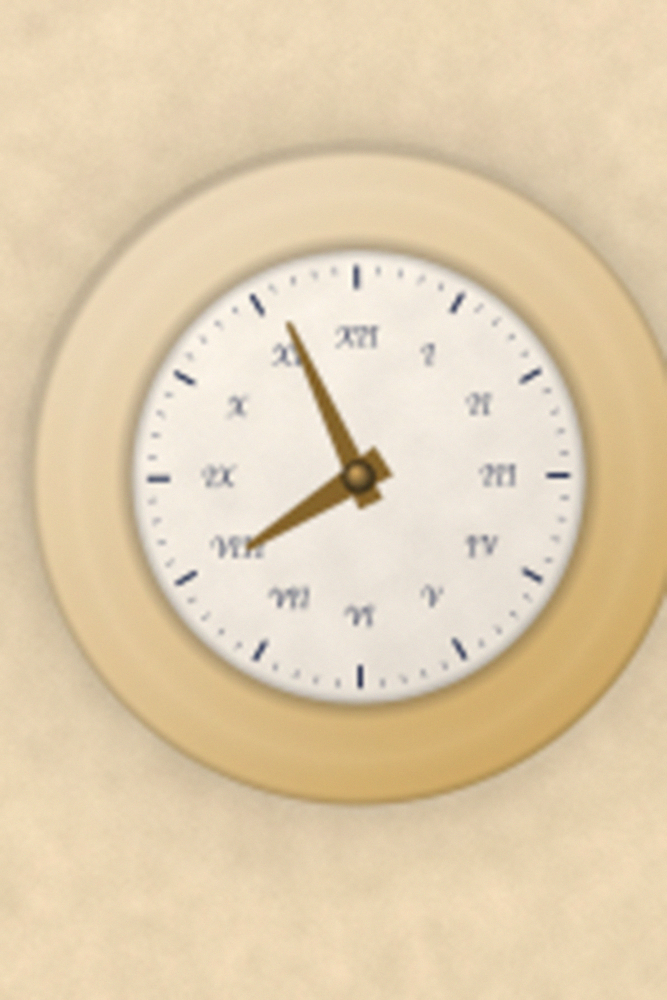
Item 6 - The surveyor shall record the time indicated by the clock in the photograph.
7:56
